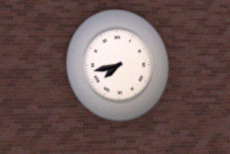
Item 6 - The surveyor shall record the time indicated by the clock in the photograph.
7:43
